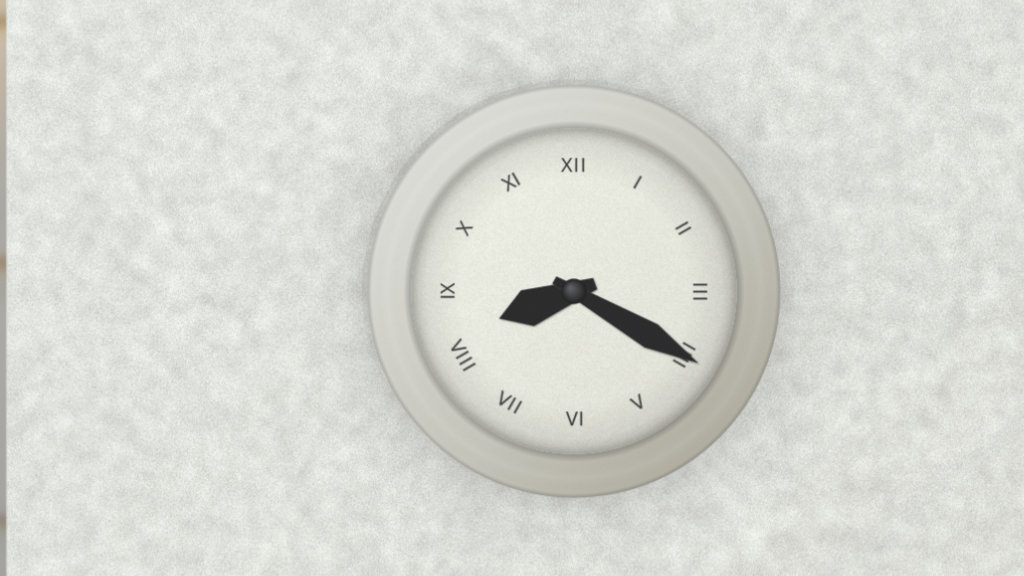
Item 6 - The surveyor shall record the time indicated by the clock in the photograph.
8:20
